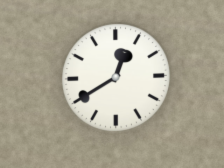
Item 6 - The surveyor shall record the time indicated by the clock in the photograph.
12:40
